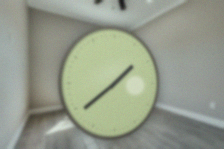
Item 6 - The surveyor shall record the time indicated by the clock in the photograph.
1:39
